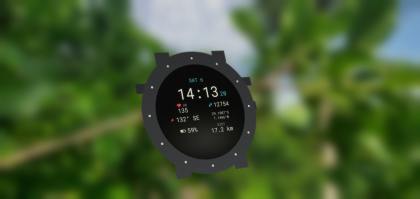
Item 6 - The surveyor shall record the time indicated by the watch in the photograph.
14:13
